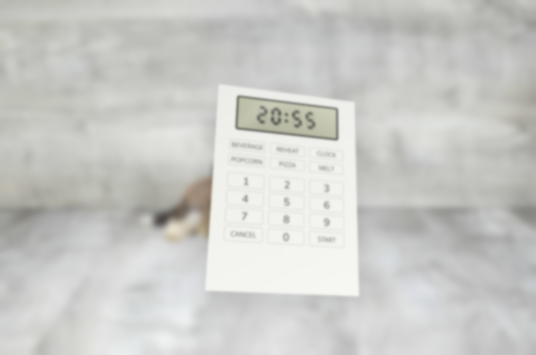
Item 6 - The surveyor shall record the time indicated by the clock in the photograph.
20:55
